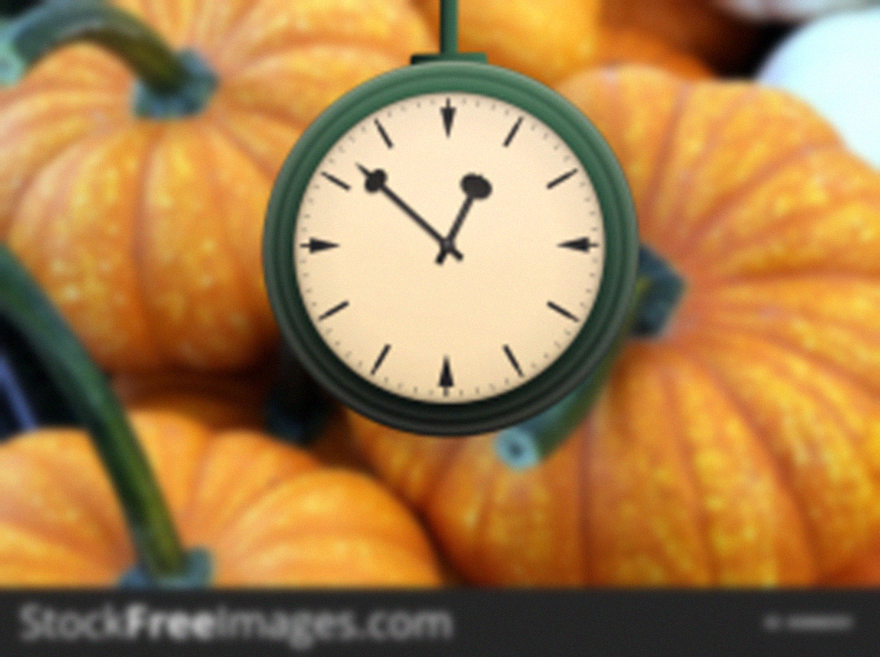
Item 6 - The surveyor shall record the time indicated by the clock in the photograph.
12:52
